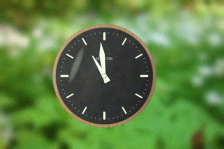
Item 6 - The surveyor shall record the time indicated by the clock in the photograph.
10:59
